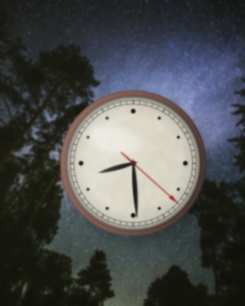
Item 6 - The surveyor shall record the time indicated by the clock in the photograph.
8:29:22
